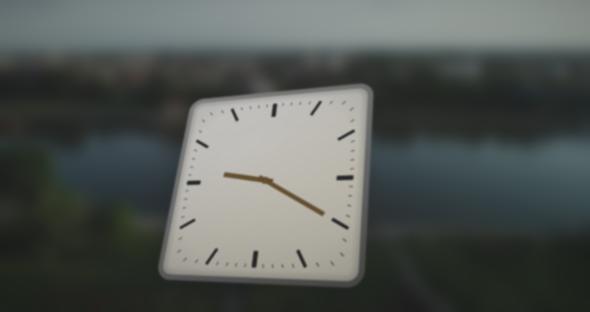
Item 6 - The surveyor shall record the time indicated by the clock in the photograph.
9:20
